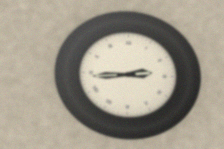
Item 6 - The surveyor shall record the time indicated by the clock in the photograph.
2:44
